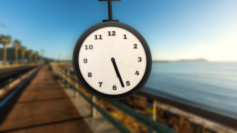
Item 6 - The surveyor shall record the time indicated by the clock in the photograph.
5:27
